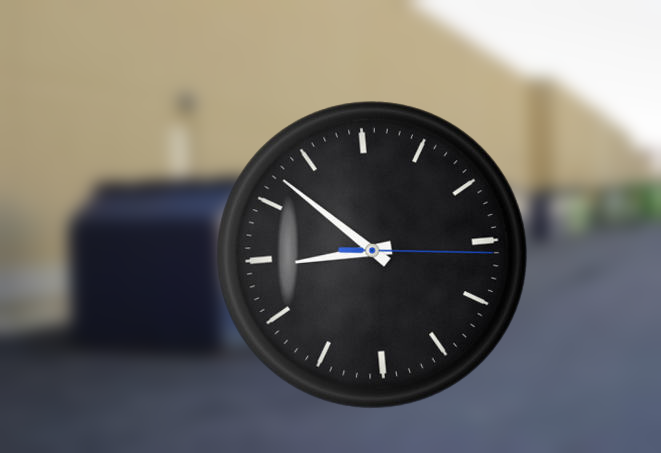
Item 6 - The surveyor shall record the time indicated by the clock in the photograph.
8:52:16
